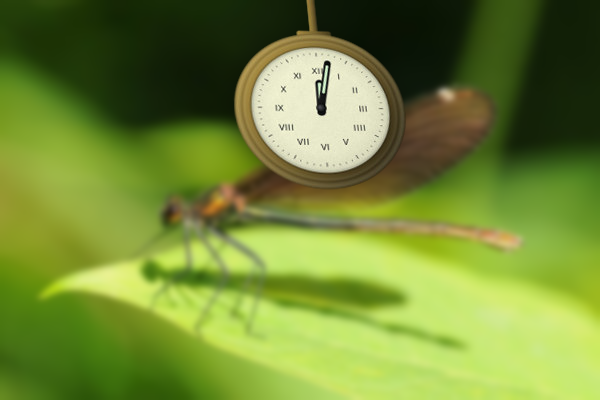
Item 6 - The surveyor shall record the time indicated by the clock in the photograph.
12:02
